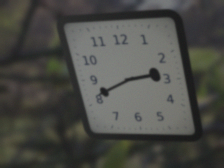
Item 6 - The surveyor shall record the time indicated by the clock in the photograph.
2:41
